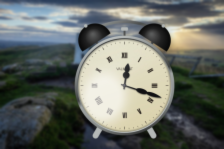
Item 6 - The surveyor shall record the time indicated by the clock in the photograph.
12:18
